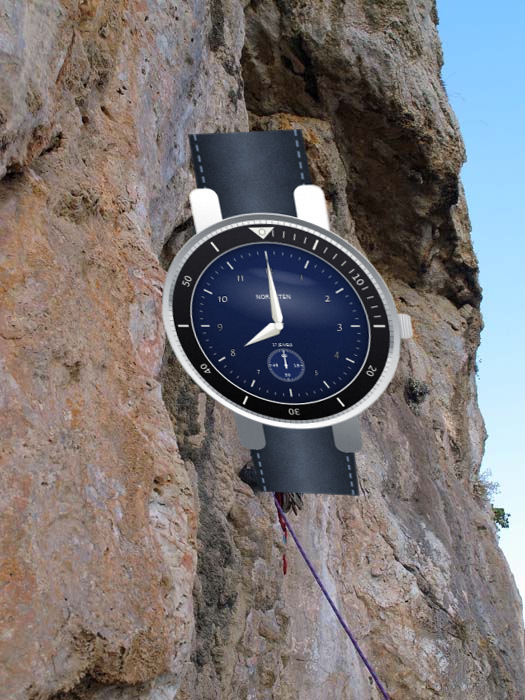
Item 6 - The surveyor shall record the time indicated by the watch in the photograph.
8:00
